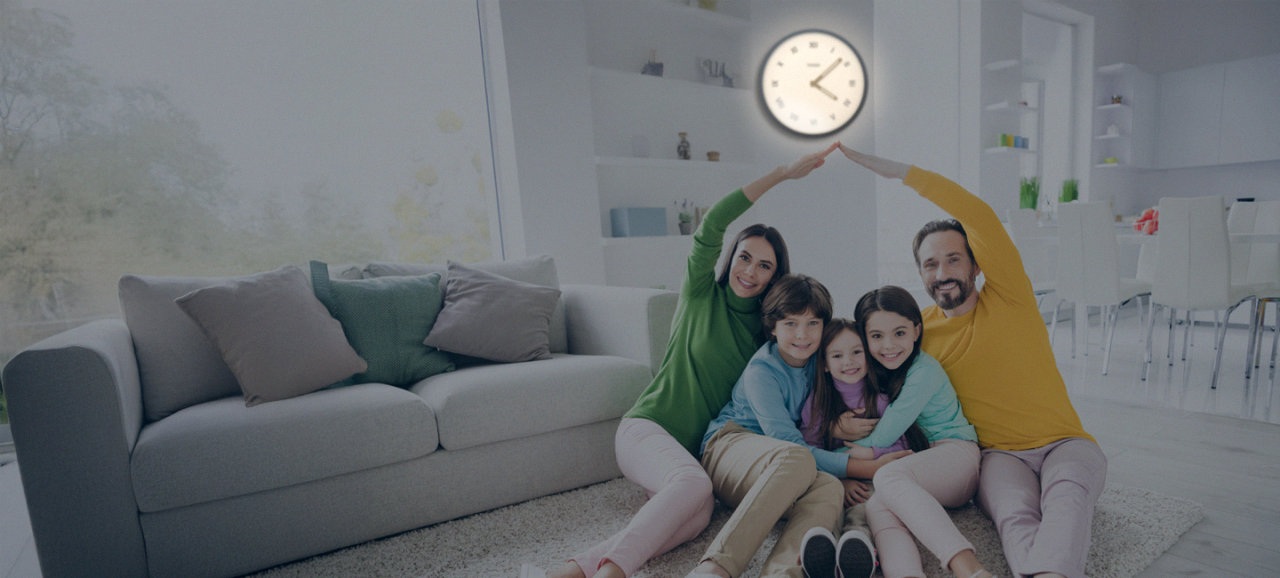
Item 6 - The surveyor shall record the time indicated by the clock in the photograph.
4:08
